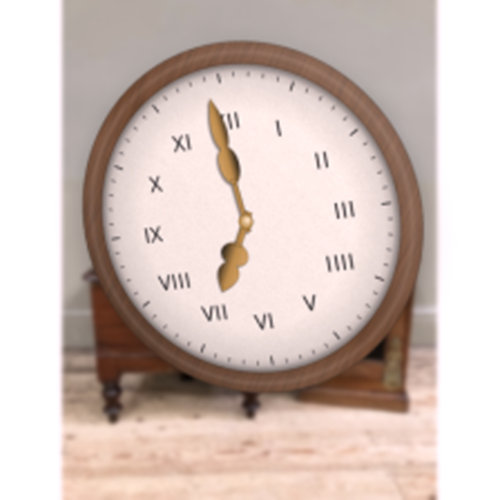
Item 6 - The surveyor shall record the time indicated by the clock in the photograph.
6:59
